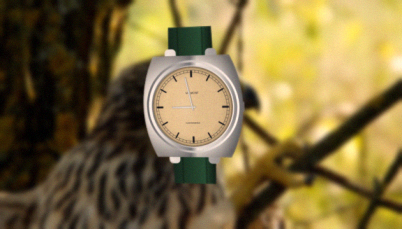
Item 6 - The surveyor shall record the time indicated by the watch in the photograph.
8:58
